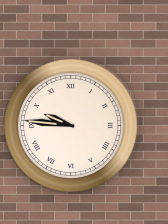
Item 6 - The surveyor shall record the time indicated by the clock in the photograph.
9:46
